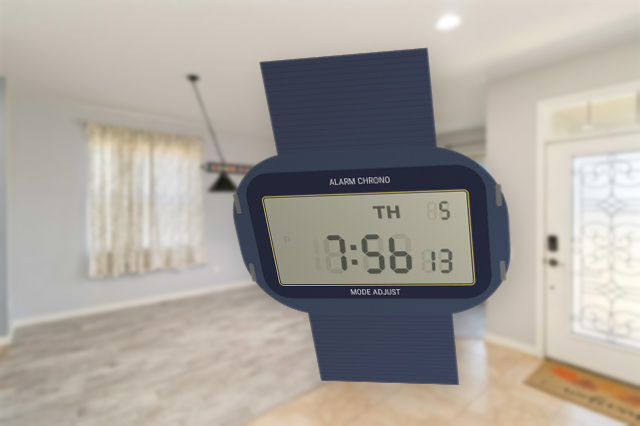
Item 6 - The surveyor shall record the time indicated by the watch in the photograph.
7:56:13
